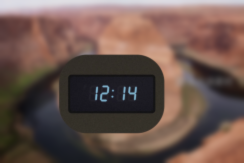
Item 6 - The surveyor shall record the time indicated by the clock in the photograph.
12:14
